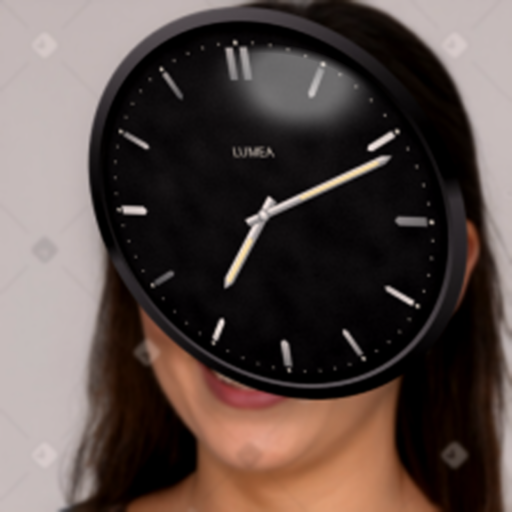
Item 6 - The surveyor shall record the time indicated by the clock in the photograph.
7:11
